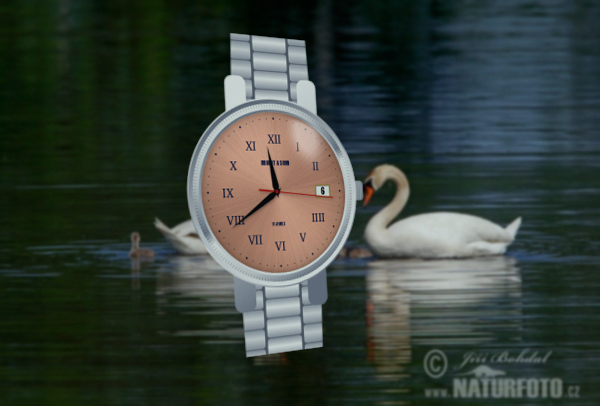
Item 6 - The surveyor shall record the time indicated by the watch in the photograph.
11:39:16
